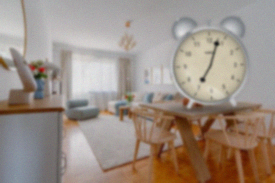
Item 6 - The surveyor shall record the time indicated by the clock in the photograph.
7:03
